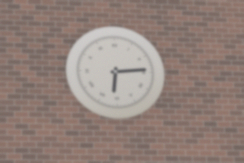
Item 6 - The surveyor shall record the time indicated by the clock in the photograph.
6:14
